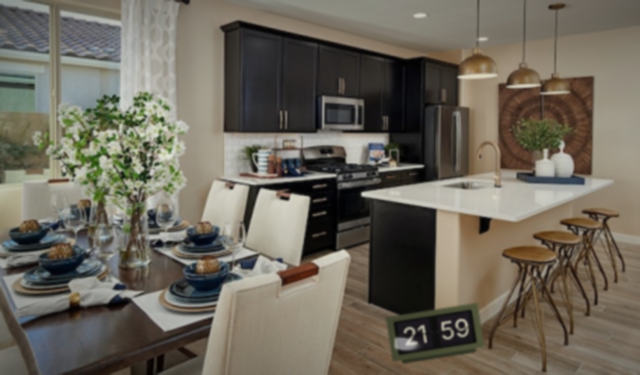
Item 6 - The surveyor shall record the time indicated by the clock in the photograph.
21:59
